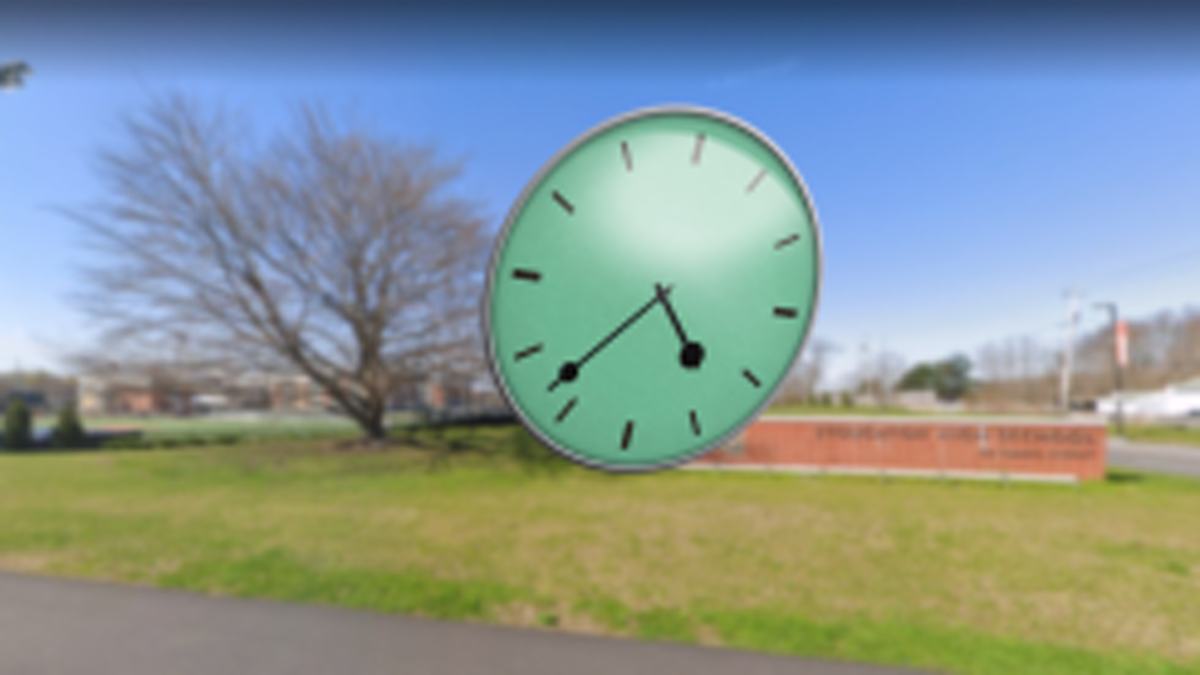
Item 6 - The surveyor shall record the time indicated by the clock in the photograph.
4:37
